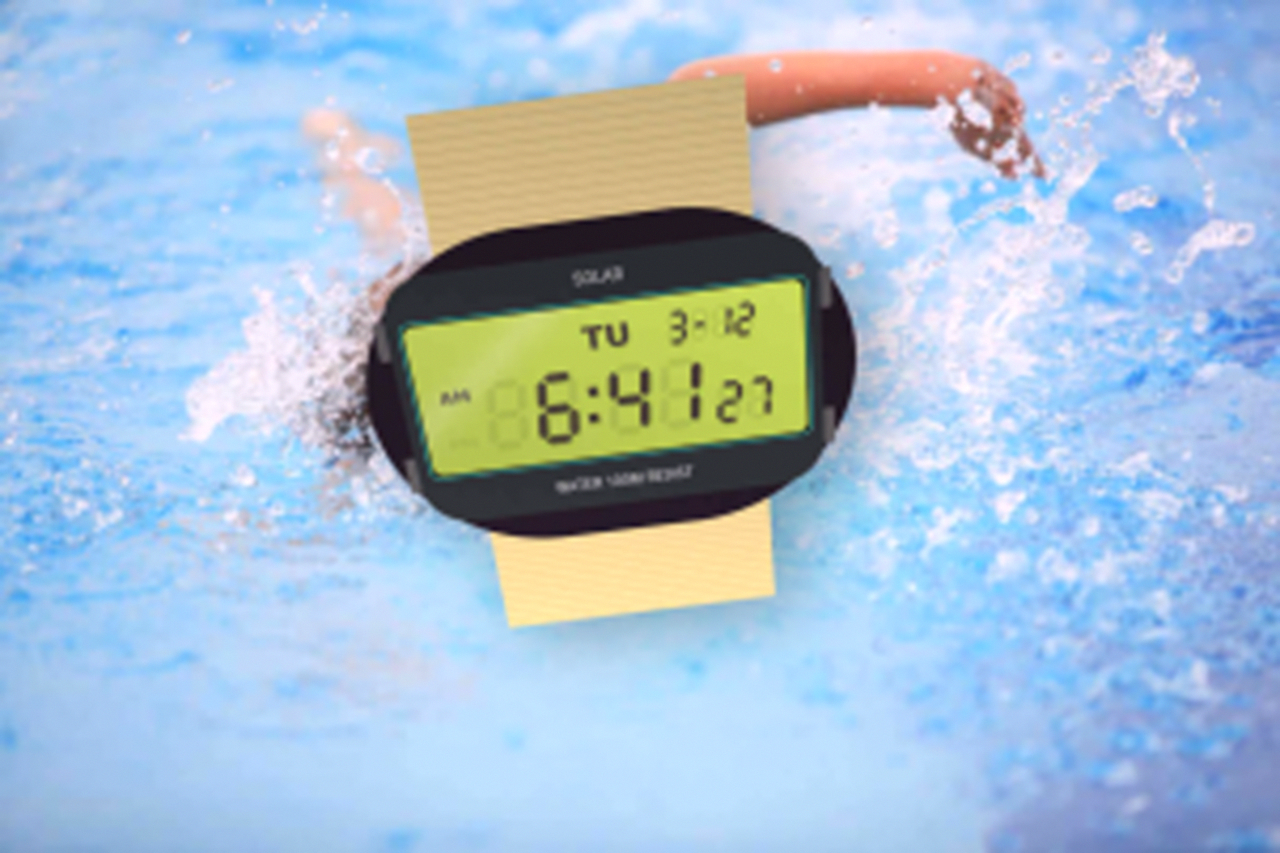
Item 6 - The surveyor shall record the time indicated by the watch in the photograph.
6:41:27
